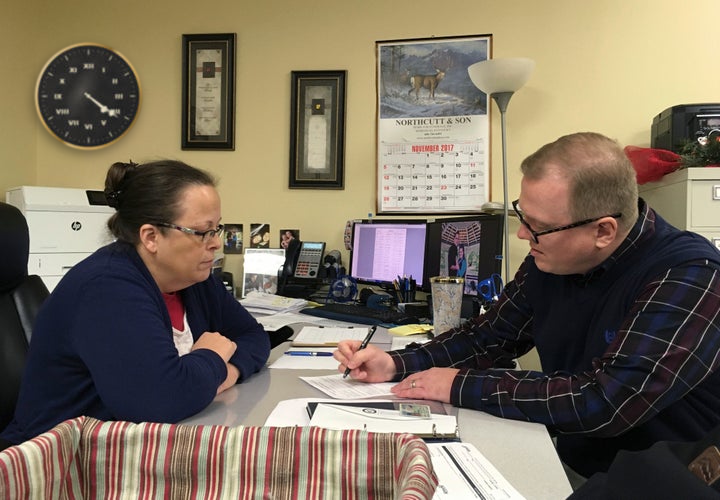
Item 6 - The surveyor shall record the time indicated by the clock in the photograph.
4:21
